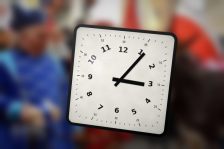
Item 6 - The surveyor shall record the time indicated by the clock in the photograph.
3:06
